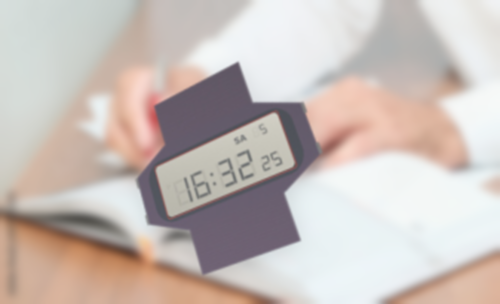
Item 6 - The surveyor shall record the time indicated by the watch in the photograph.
16:32:25
